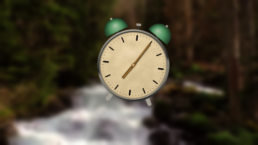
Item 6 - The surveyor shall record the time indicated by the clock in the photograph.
7:05
